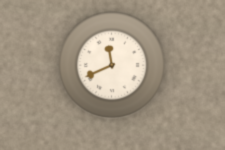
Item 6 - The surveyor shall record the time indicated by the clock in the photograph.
11:41
